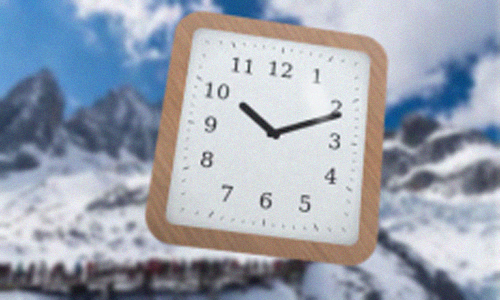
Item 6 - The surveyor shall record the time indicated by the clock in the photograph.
10:11
